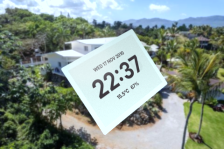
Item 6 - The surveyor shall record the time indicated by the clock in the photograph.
22:37
